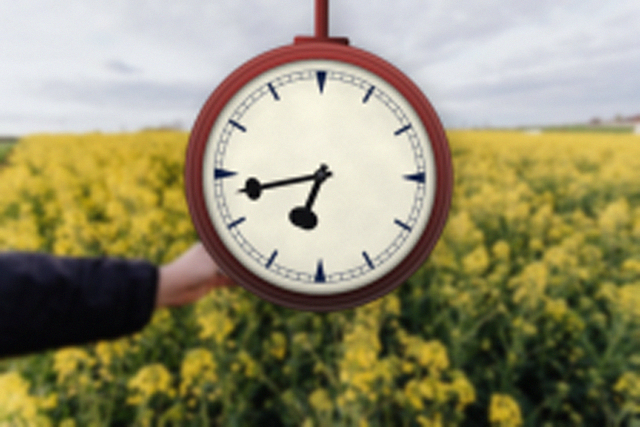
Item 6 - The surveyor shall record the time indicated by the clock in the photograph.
6:43
